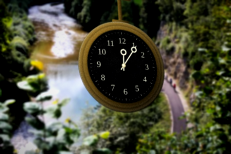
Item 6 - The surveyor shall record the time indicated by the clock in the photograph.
12:06
